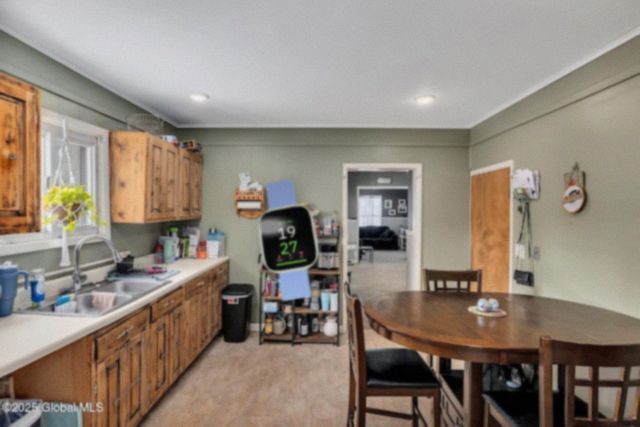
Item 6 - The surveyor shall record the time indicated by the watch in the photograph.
19:27
